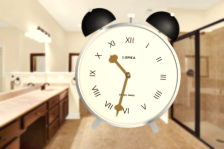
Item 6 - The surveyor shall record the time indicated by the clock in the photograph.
10:32
